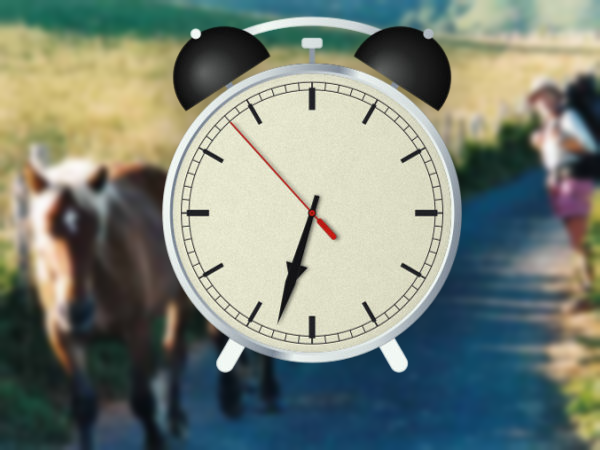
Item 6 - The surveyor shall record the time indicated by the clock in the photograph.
6:32:53
